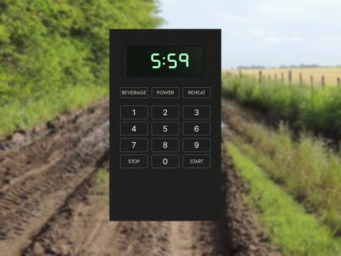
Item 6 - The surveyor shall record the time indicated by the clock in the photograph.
5:59
